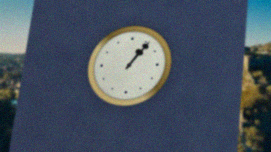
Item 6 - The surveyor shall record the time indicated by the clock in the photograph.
1:06
